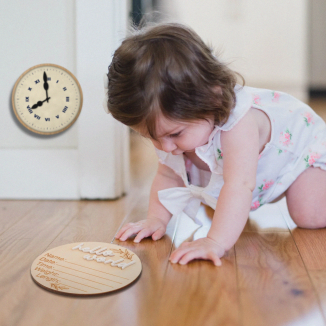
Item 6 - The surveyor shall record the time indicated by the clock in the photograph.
7:59
